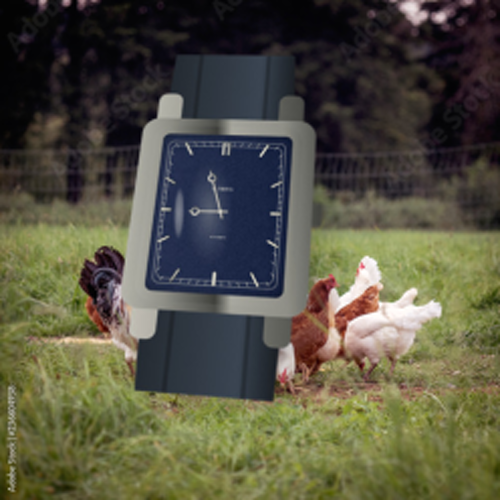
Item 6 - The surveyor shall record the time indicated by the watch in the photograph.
8:57
